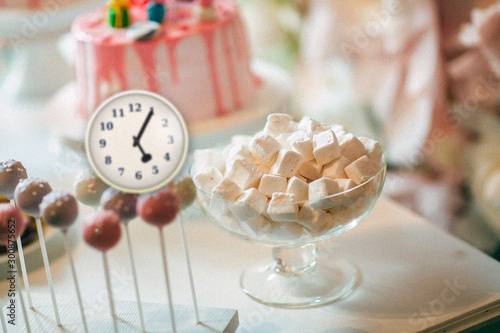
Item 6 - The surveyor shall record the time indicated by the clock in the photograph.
5:05
